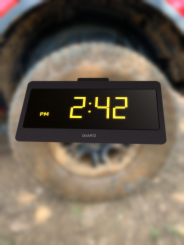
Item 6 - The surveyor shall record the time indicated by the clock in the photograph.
2:42
